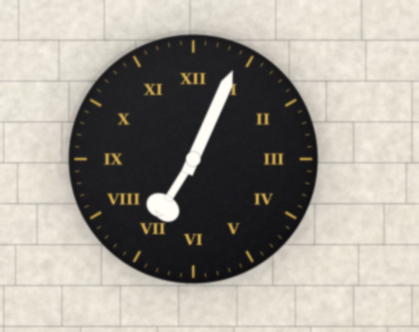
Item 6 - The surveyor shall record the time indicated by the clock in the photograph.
7:04
